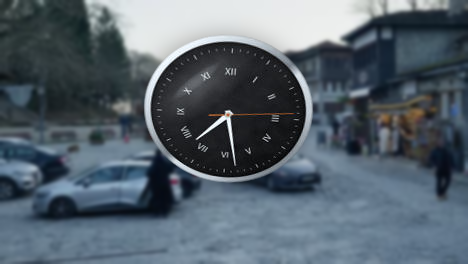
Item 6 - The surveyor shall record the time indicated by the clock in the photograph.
7:28:14
